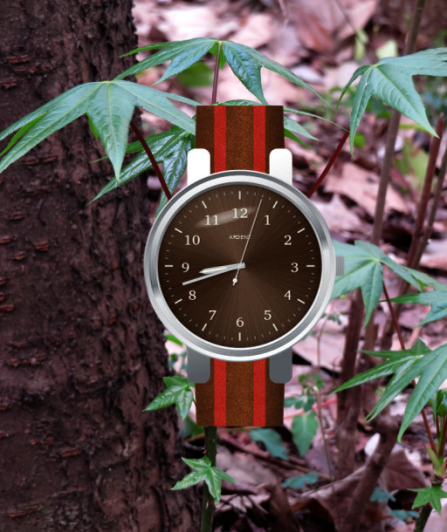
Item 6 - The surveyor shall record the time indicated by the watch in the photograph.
8:42:03
